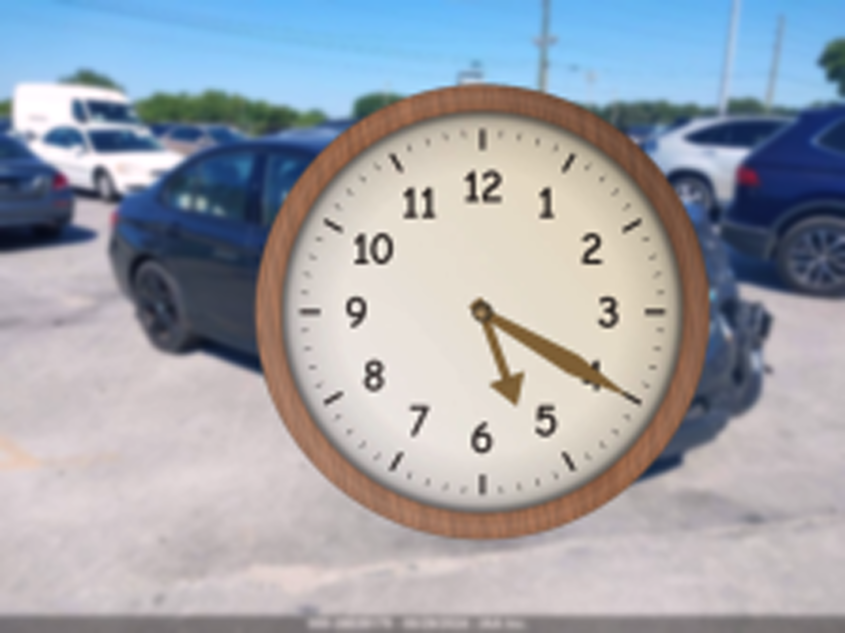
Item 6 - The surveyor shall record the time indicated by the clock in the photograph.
5:20
